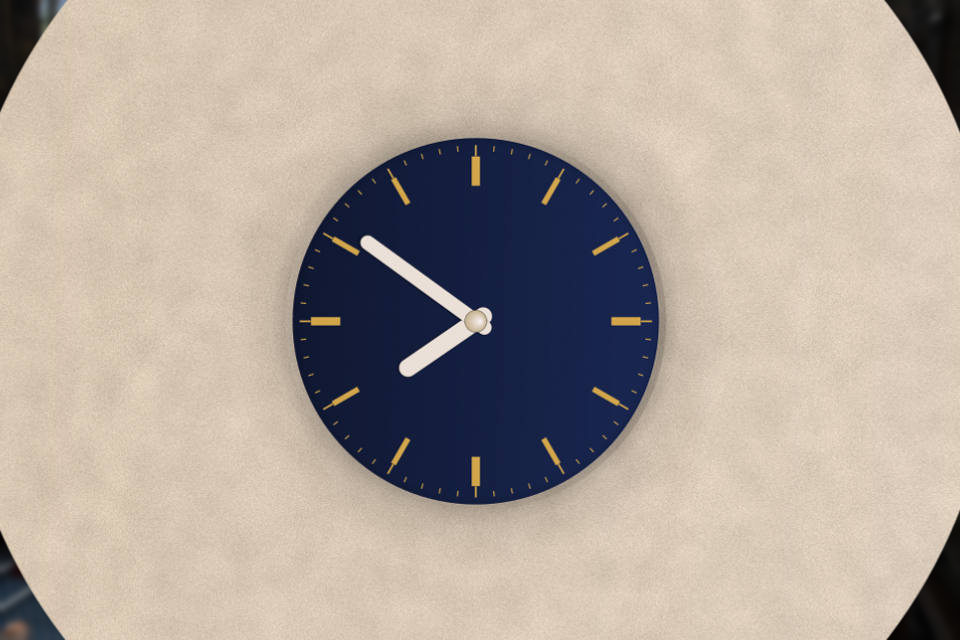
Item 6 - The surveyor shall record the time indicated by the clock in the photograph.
7:51
